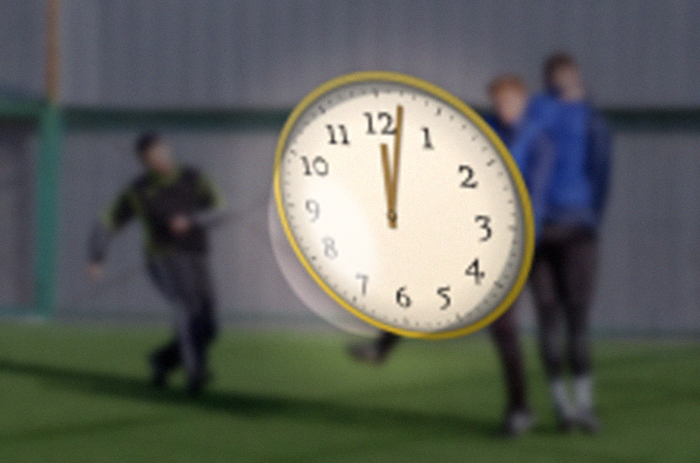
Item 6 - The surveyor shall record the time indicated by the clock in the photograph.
12:02
